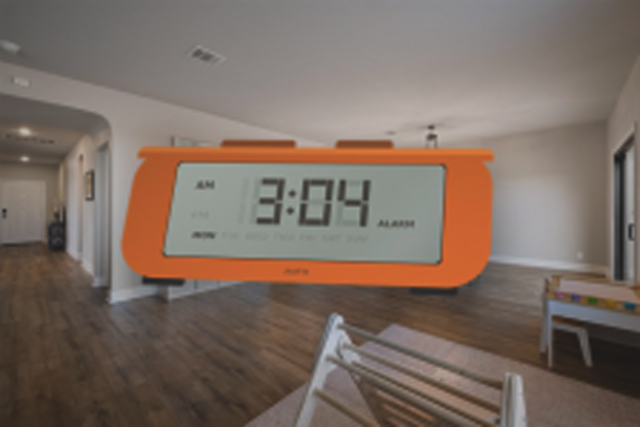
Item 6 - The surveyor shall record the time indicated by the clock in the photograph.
3:04
